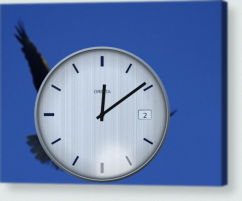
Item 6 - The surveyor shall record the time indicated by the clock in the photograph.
12:09
